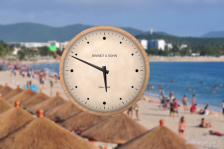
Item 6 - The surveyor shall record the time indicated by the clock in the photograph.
5:49
